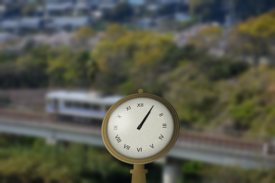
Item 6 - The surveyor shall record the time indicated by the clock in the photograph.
1:05
